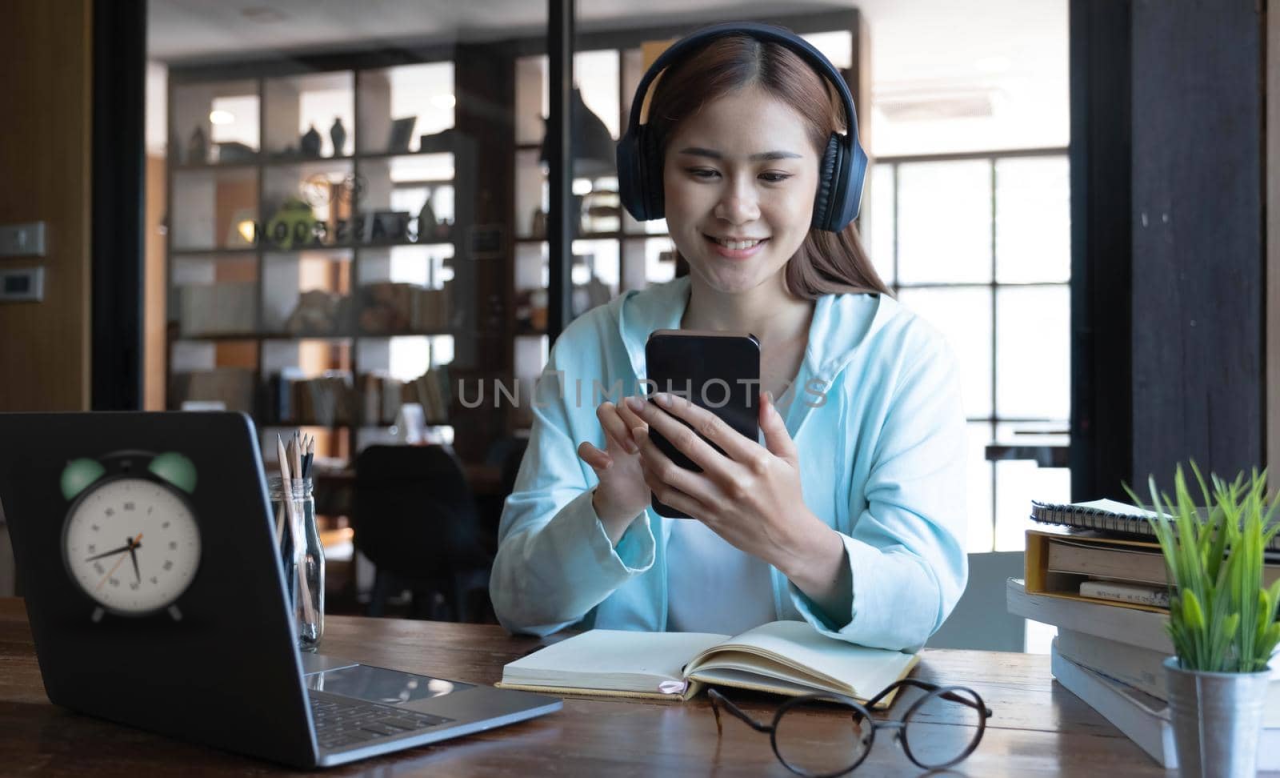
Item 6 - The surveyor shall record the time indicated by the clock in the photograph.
5:42:37
